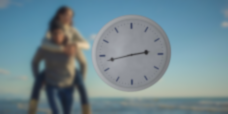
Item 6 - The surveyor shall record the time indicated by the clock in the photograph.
2:43
